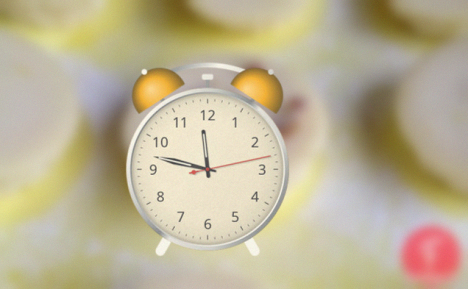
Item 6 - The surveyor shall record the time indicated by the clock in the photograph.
11:47:13
